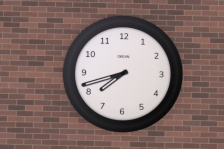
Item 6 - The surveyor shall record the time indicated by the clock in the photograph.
7:42
